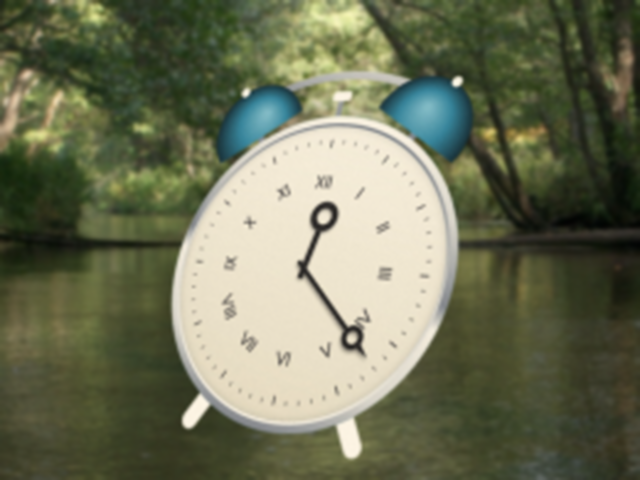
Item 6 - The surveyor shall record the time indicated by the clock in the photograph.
12:22
